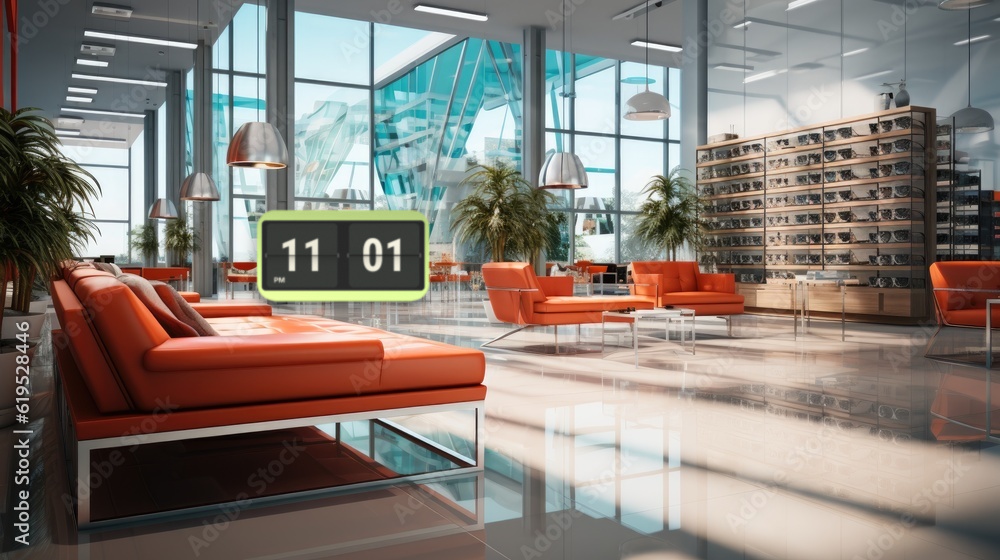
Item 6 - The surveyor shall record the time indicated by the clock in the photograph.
11:01
